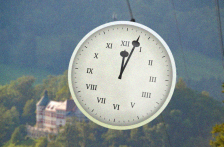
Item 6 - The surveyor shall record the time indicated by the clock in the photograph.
12:03
